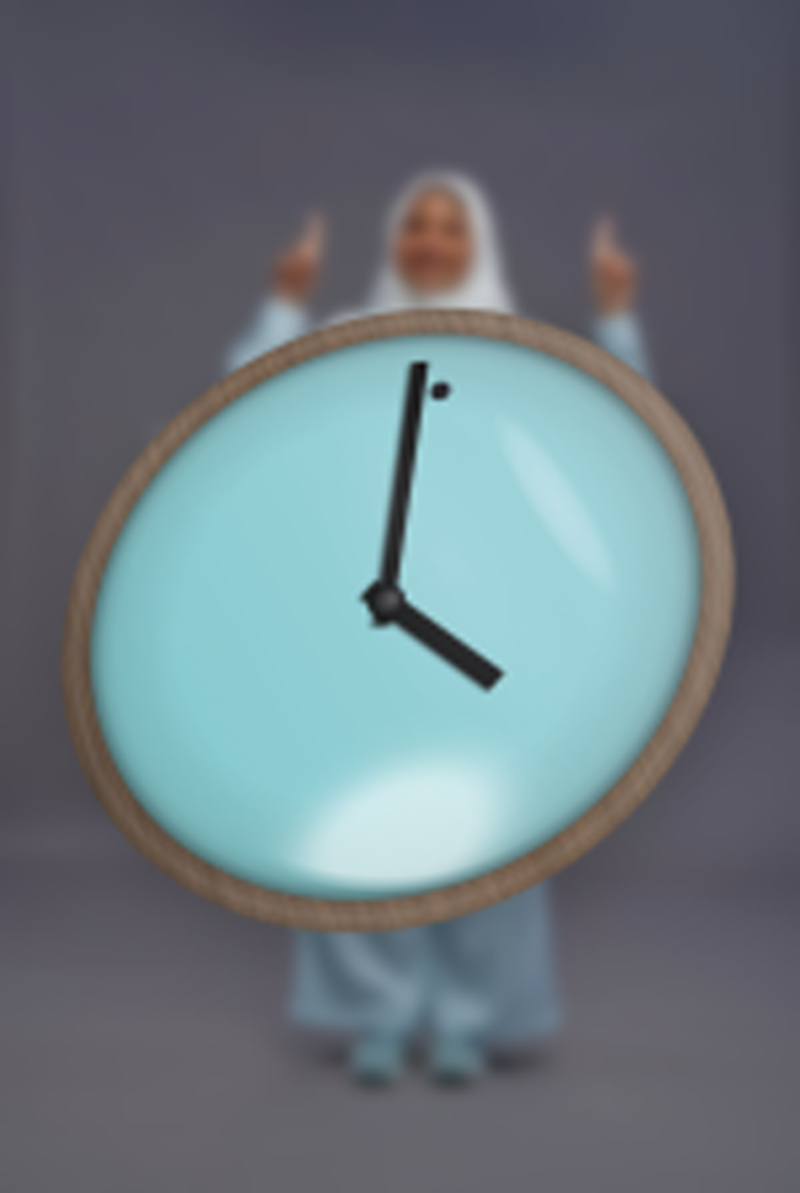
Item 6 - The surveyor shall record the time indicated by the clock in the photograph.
3:59
